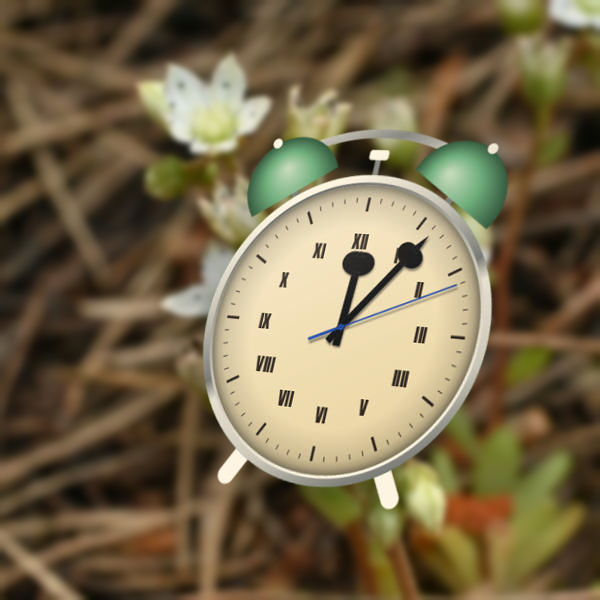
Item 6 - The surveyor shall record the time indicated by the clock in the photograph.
12:06:11
